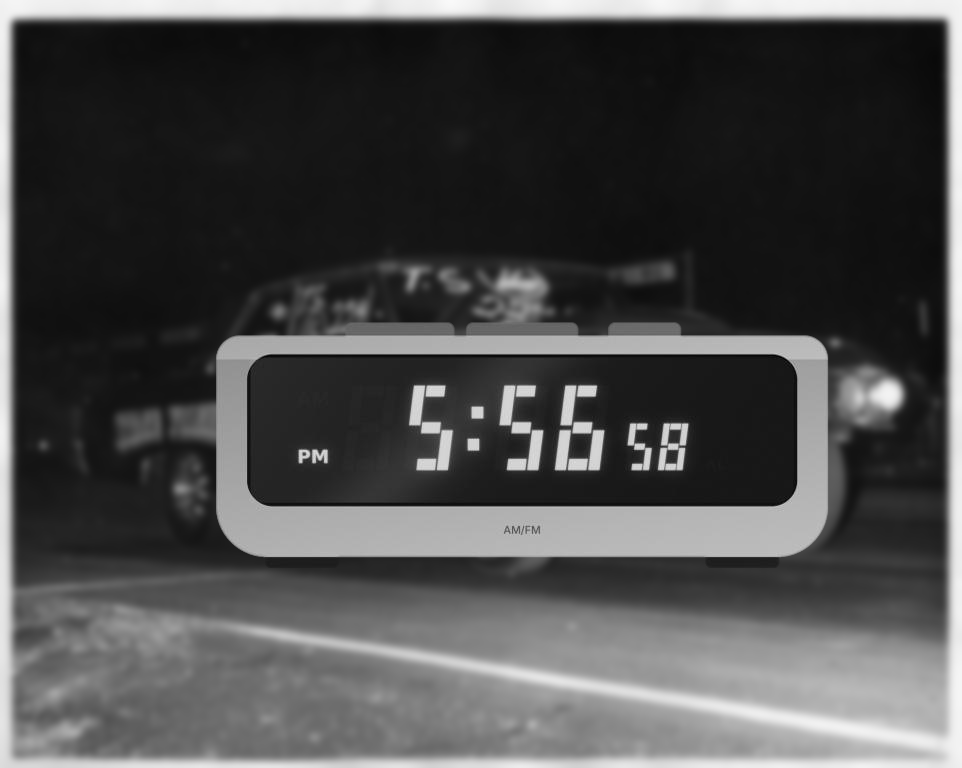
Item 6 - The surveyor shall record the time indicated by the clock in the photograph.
5:56:58
